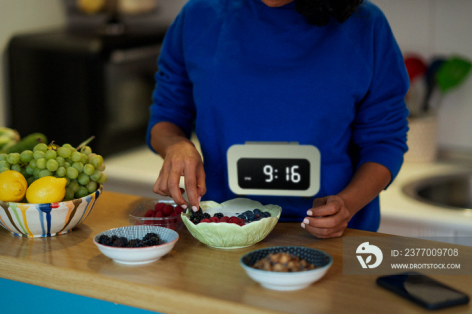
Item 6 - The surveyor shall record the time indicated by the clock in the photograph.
9:16
